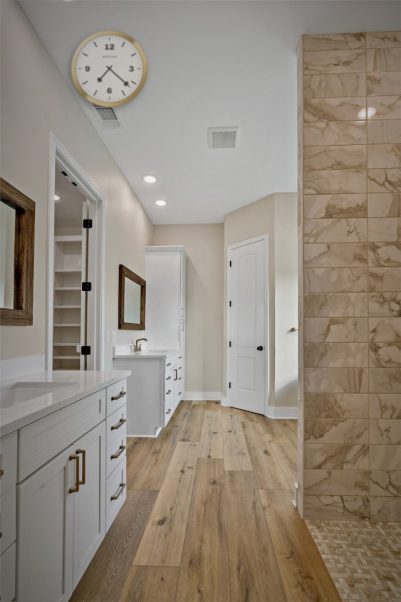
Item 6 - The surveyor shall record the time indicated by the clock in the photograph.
7:22
